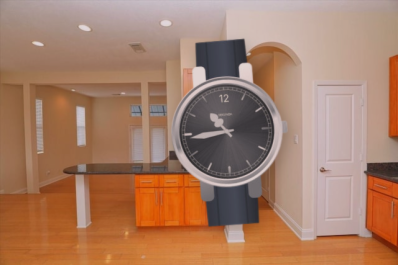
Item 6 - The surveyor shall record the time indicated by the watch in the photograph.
10:44
